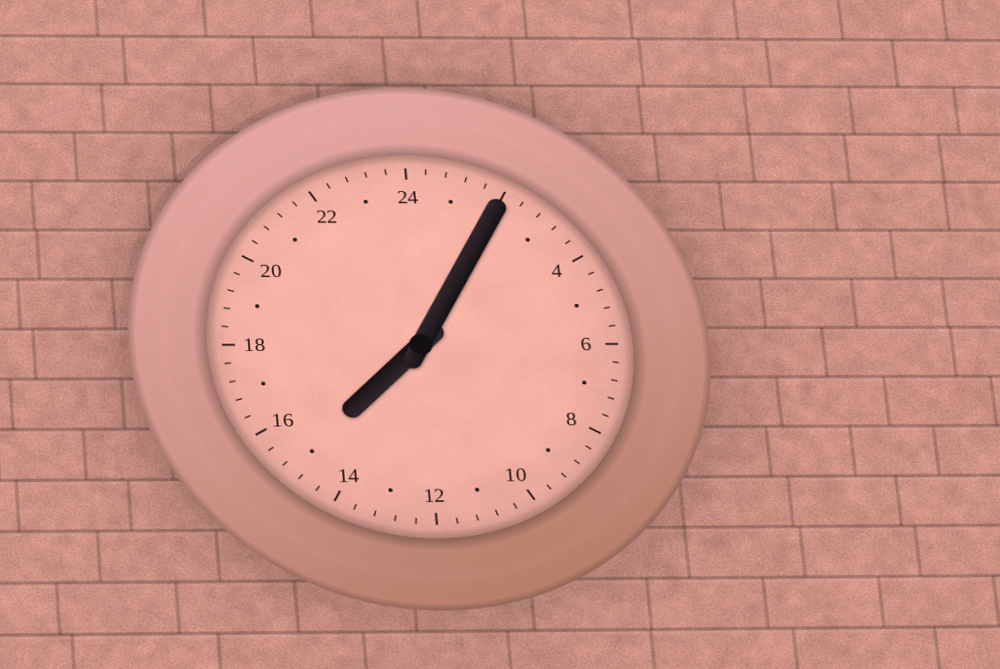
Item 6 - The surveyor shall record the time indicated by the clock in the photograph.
15:05
